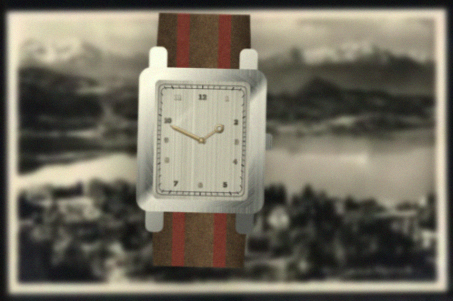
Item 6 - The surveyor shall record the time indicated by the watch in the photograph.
1:49
